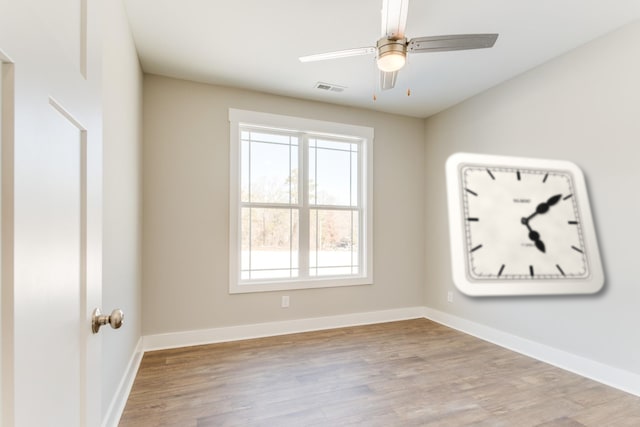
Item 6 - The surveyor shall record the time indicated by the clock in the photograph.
5:09
